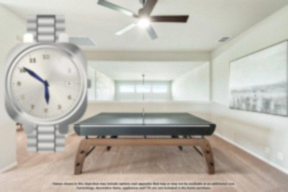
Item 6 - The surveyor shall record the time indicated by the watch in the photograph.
5:51
